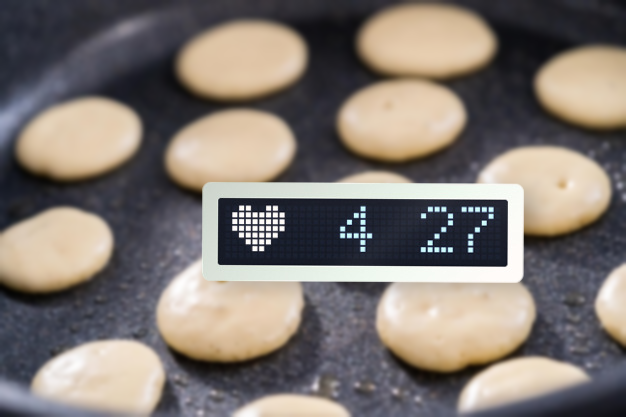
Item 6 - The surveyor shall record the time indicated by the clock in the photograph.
4:27
